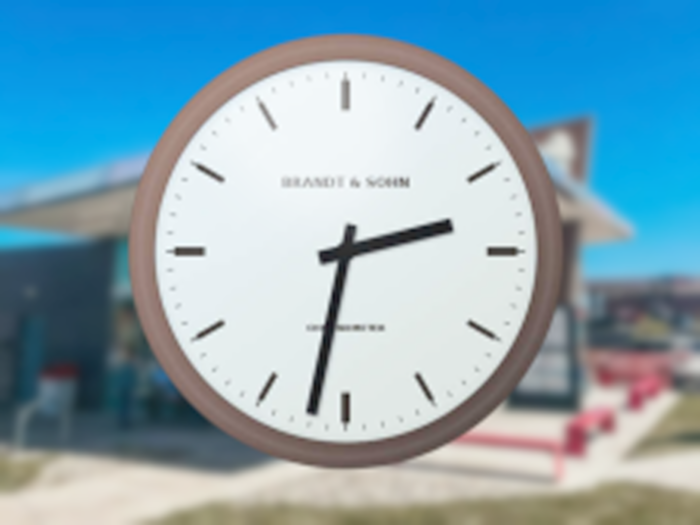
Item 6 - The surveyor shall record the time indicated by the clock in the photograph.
2:32
